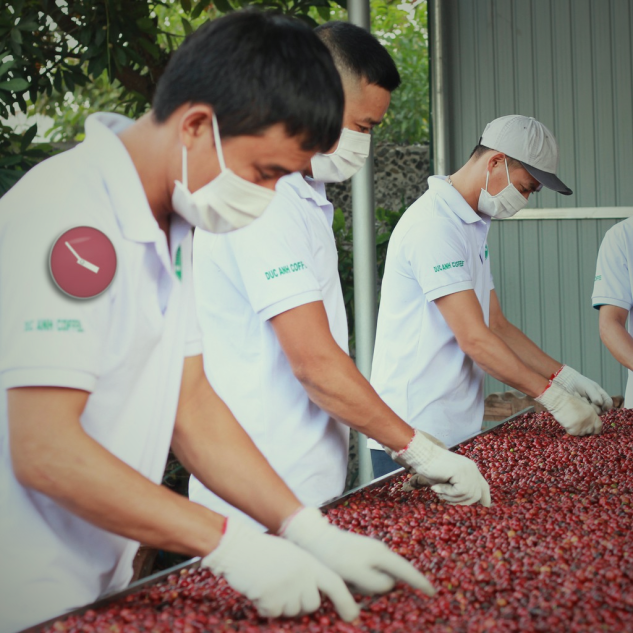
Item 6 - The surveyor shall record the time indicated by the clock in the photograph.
3:53
